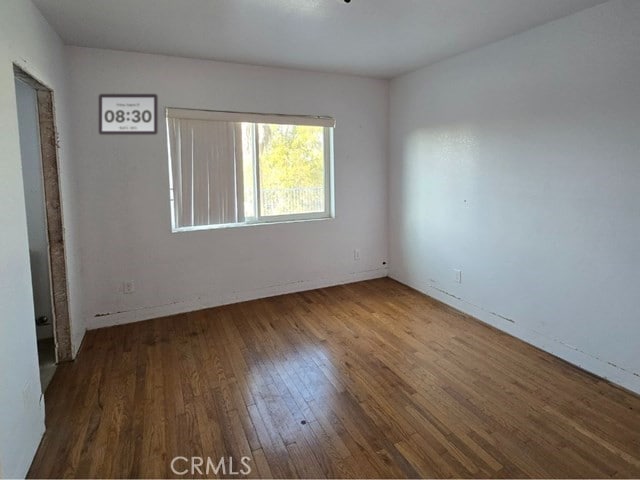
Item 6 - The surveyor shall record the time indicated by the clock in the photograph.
8:30
